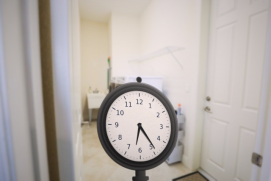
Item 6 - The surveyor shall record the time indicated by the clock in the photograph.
6:24
